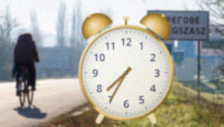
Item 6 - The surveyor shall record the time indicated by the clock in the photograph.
7:35
